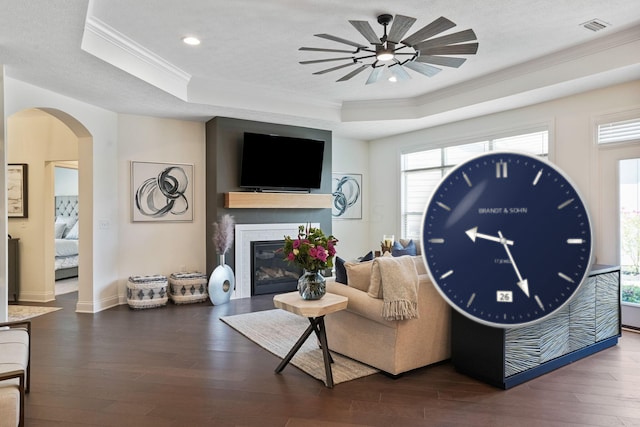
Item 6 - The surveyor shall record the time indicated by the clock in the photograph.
9:26
